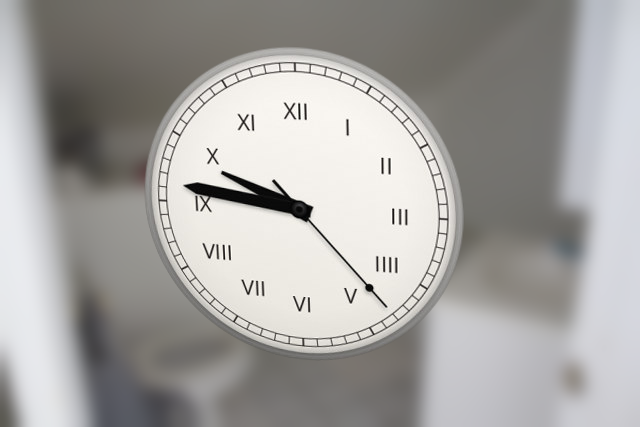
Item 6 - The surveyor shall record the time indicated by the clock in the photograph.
9:46:23
